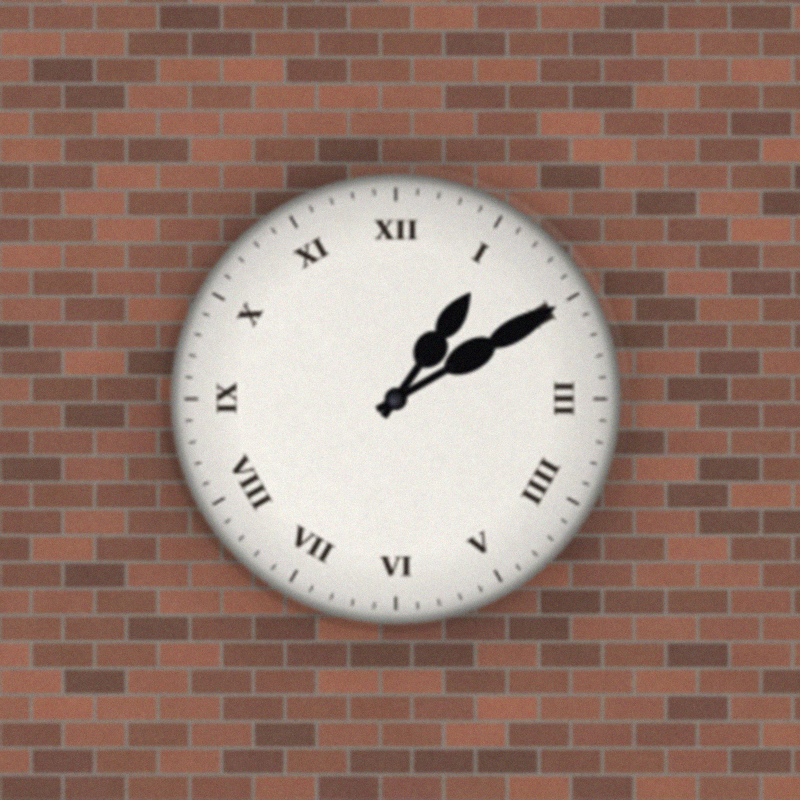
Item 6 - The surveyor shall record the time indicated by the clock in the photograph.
1:10
